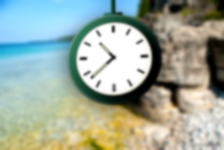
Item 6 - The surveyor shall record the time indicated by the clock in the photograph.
10:38
